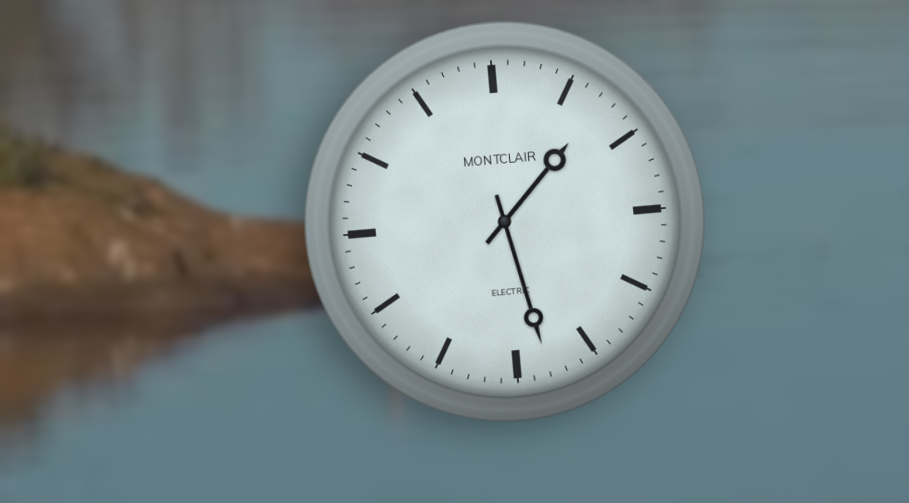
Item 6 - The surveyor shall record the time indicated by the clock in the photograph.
1:28
